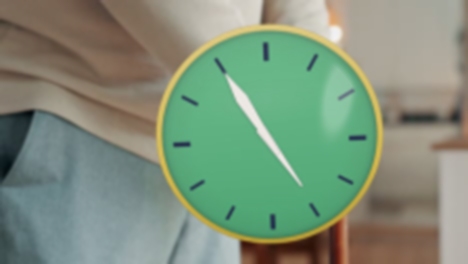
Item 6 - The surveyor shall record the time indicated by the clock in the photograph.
4:55
